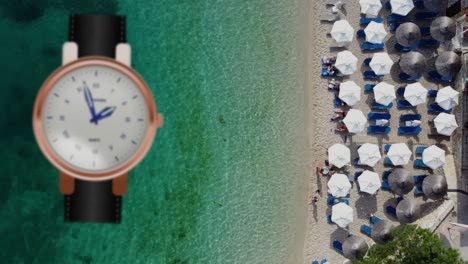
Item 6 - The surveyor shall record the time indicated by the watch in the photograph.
1:57
